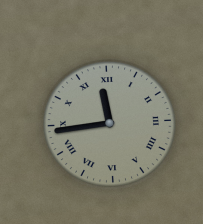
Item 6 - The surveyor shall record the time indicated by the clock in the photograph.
11:44
